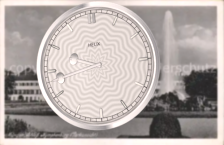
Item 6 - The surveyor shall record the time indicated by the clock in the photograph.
9:43
